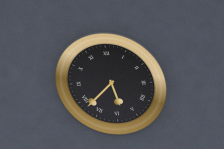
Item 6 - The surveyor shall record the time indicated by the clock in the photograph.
5:38
